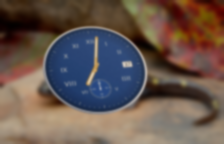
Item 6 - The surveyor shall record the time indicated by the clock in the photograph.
7:02
